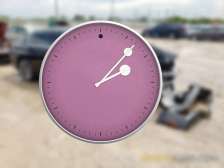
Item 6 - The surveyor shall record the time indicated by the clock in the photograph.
2:07
